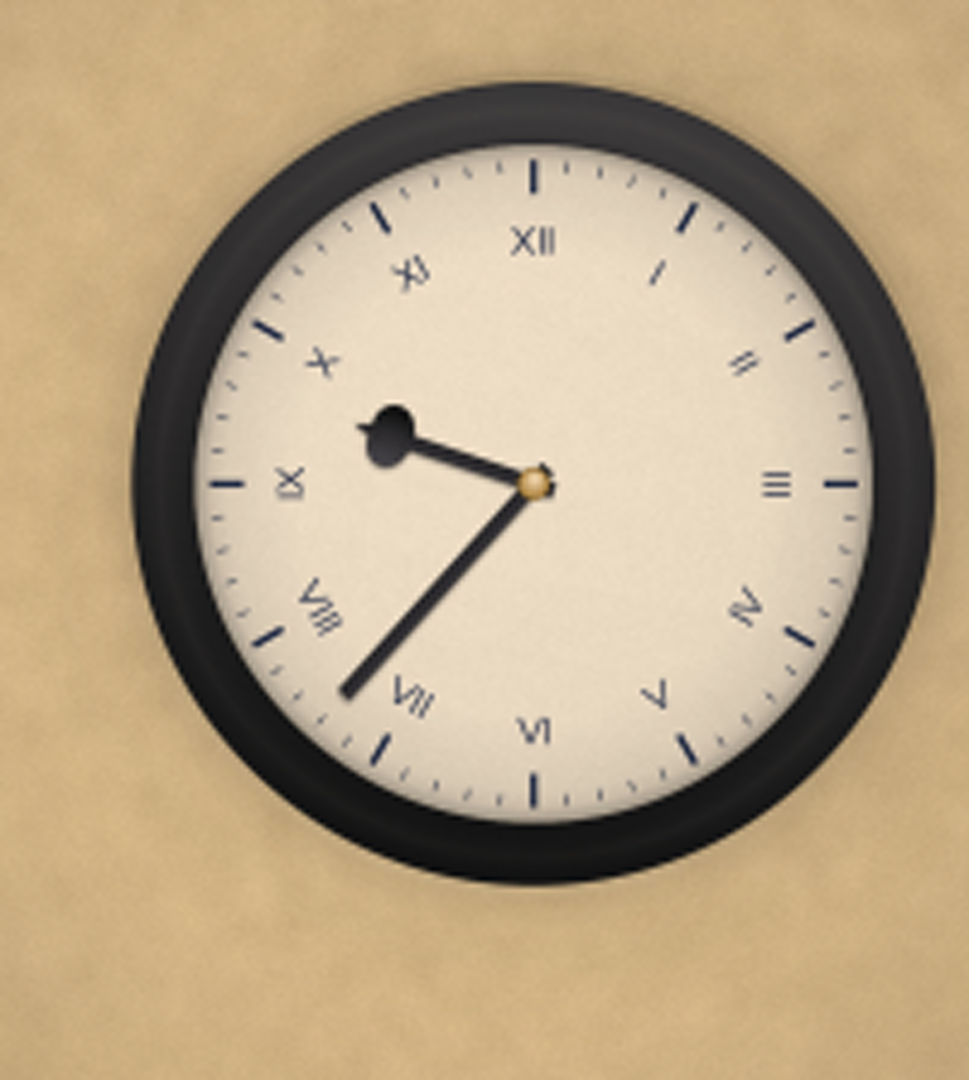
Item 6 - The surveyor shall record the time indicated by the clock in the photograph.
9:37
